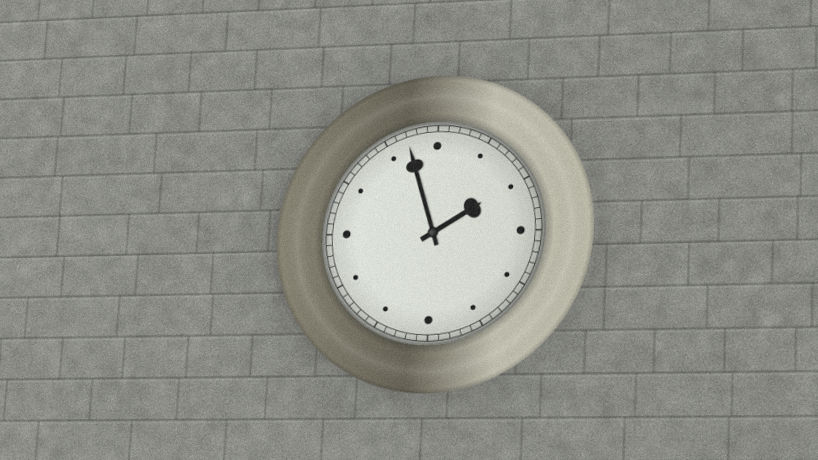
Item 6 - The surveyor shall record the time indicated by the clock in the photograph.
1:57
